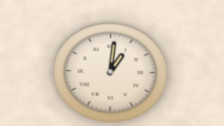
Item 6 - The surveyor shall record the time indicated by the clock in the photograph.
1:01
